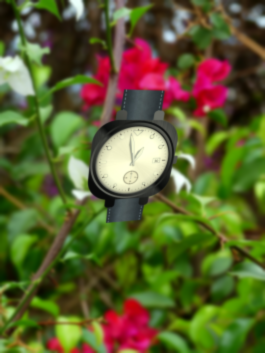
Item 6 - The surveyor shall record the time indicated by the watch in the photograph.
12:58
